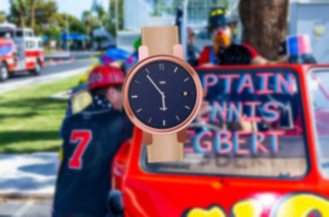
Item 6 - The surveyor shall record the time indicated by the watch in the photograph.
5:54
